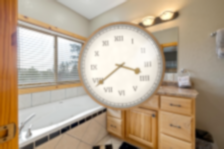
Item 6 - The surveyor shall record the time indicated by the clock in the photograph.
3:39
